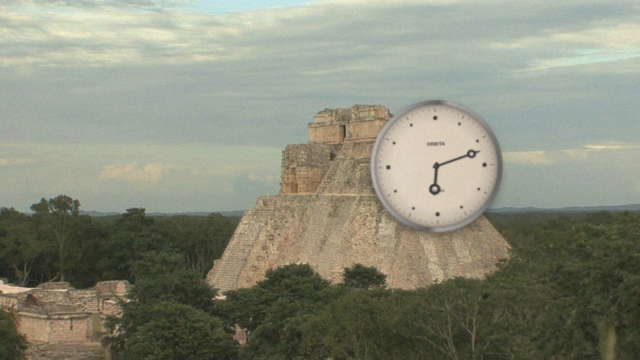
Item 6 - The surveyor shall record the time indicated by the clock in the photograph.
6:12
